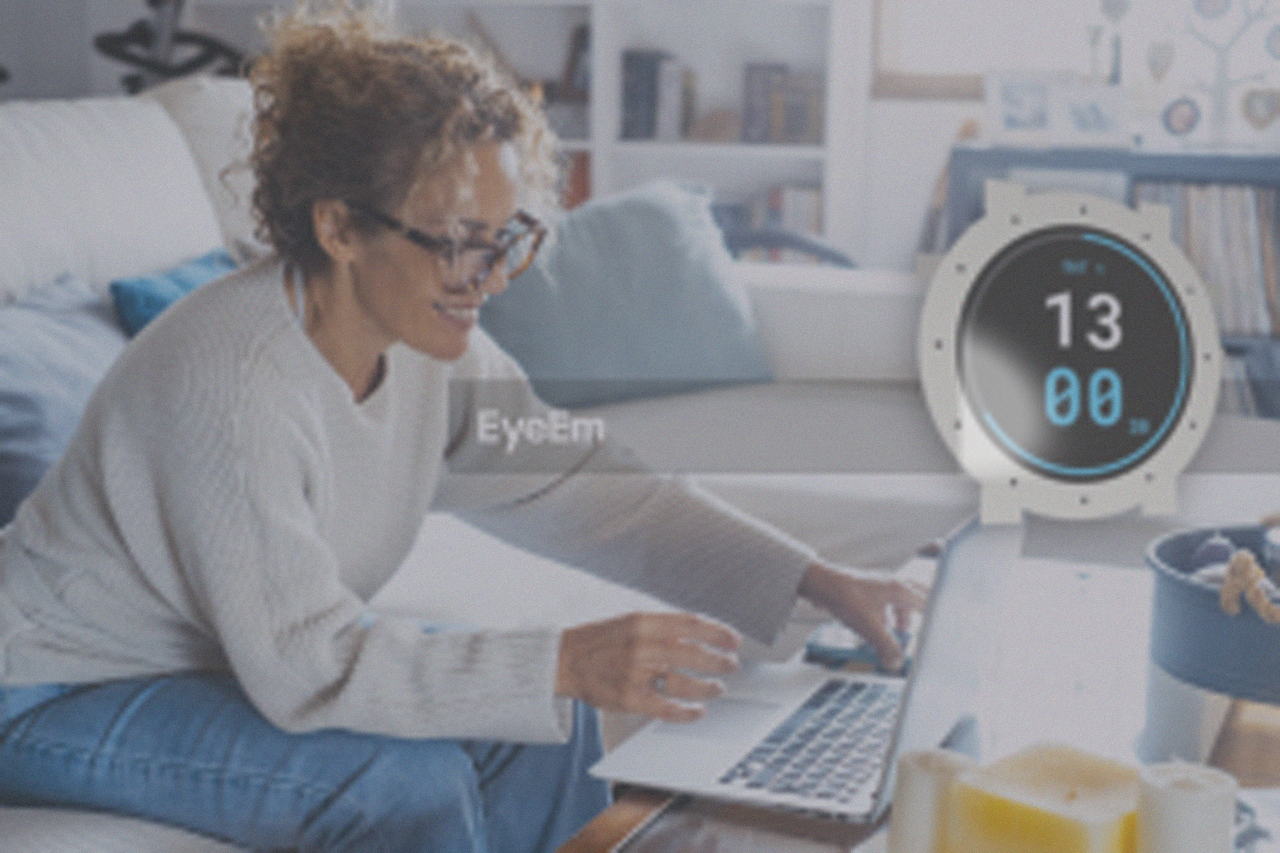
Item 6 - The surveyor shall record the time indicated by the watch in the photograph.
13:00
